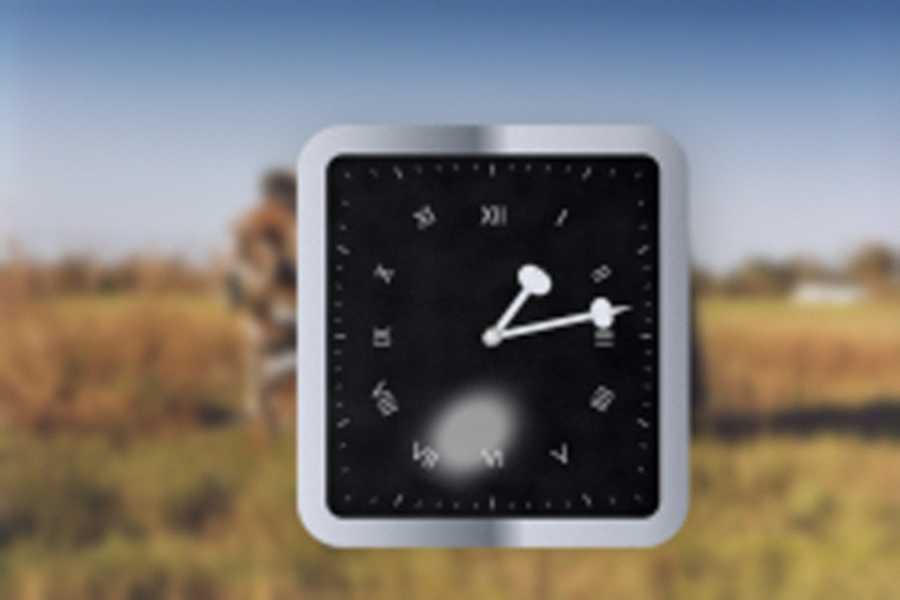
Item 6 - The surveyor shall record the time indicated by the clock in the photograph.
1:13
